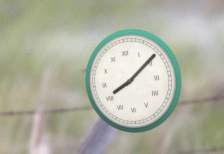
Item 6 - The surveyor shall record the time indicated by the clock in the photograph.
8:09
